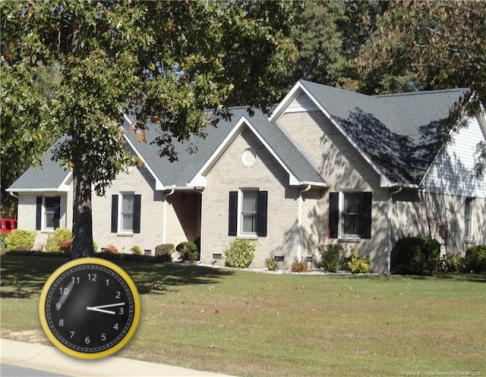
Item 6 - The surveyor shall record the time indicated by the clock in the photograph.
3:13
